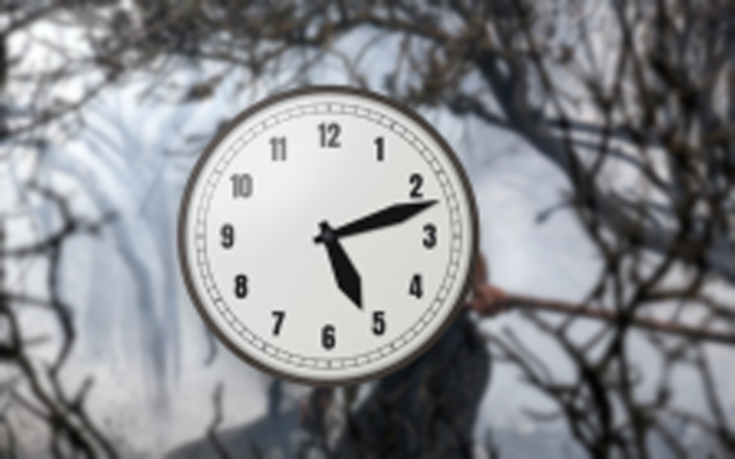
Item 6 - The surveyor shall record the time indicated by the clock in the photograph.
5:12
